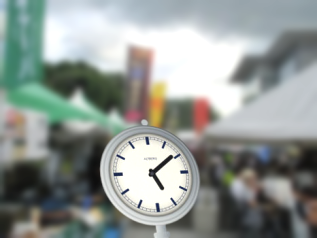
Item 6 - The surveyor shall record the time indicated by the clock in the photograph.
5:09
